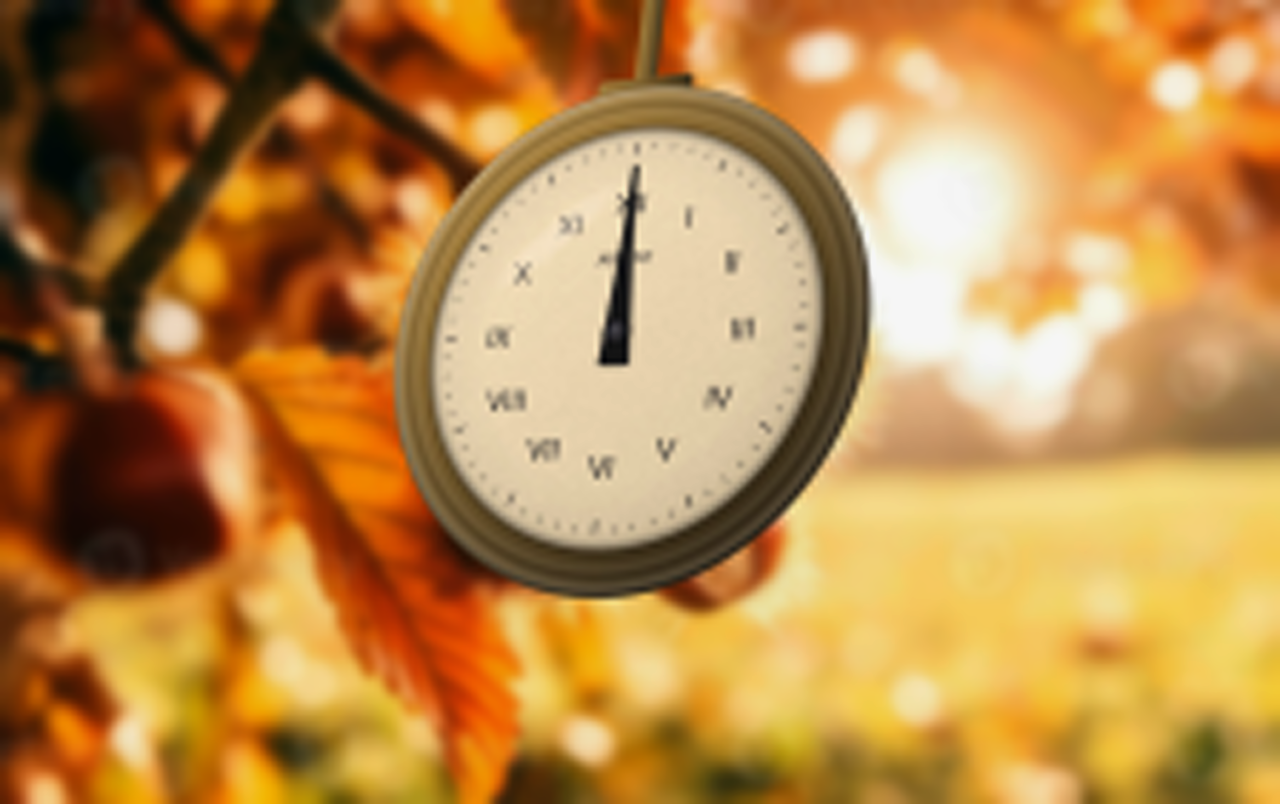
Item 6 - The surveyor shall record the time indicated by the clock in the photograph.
12:00
